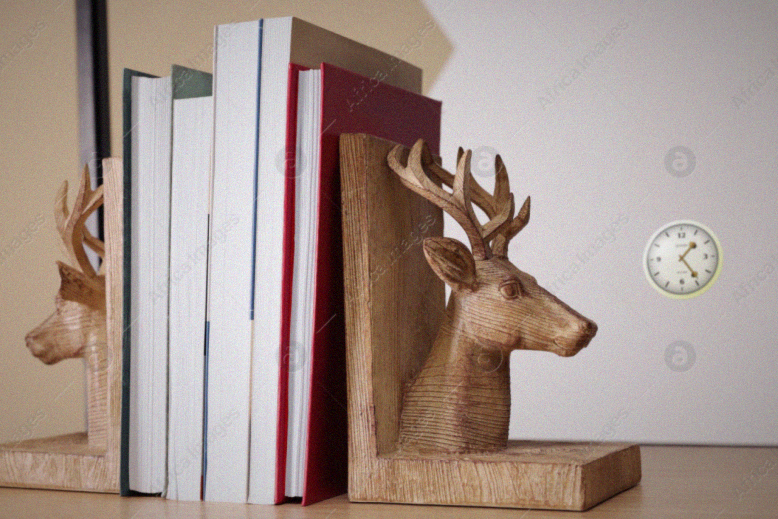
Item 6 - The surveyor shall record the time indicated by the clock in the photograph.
1:24
